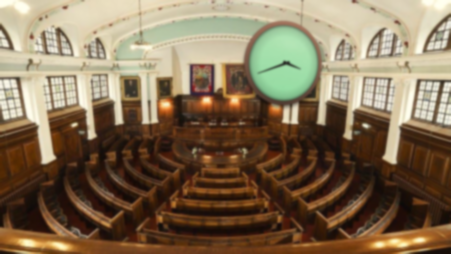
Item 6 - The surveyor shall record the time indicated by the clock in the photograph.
3:42
